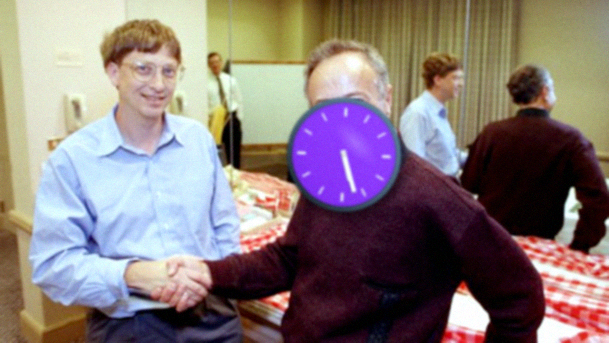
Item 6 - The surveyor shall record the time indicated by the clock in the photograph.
5:27
